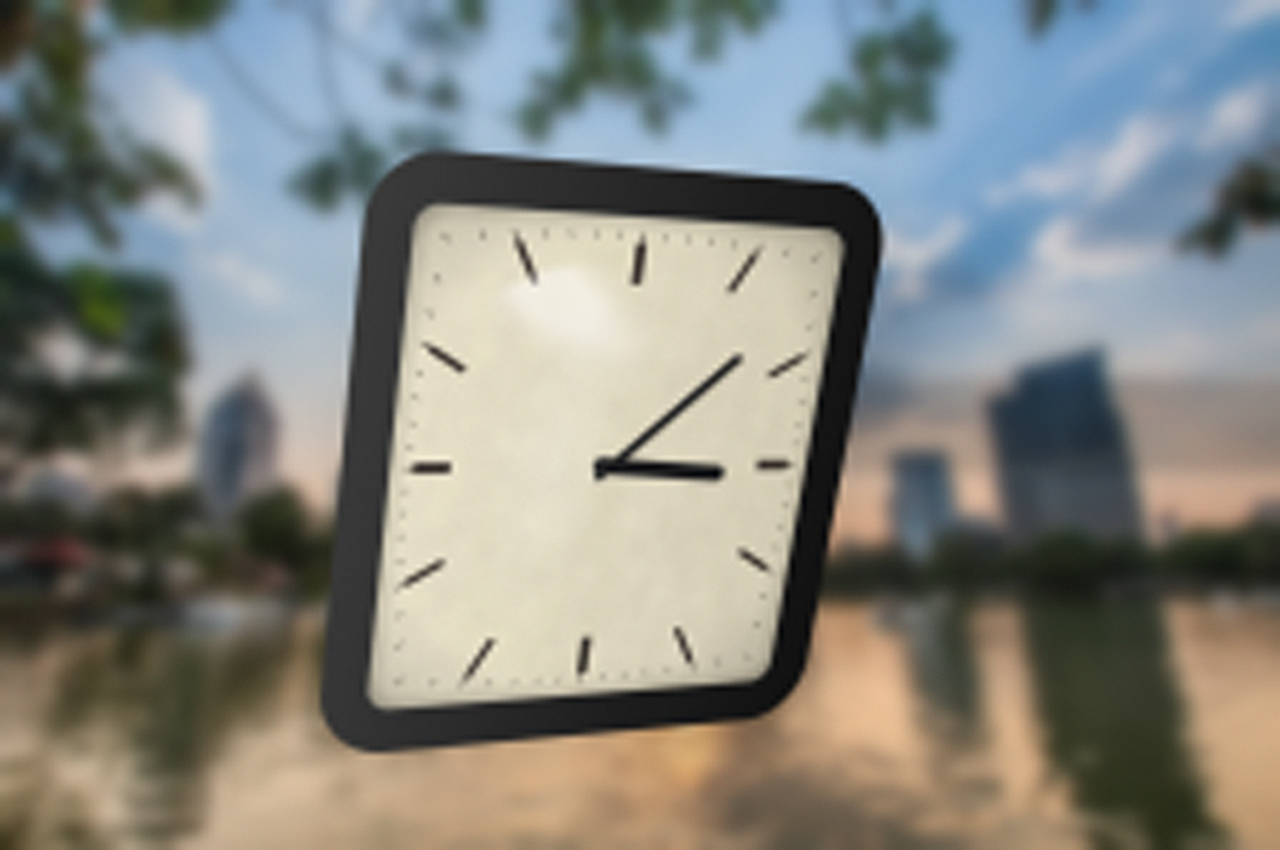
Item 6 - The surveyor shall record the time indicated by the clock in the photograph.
3:08
